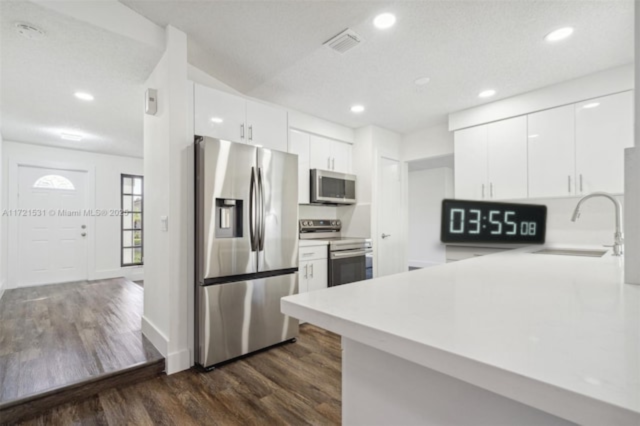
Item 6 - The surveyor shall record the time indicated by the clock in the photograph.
3:55:08
